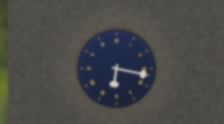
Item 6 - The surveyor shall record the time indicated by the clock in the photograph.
6:17
